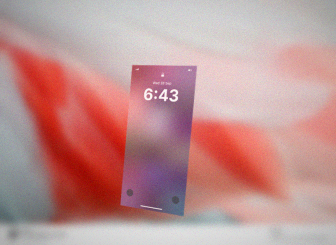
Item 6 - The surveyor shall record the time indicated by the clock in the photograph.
6:43
